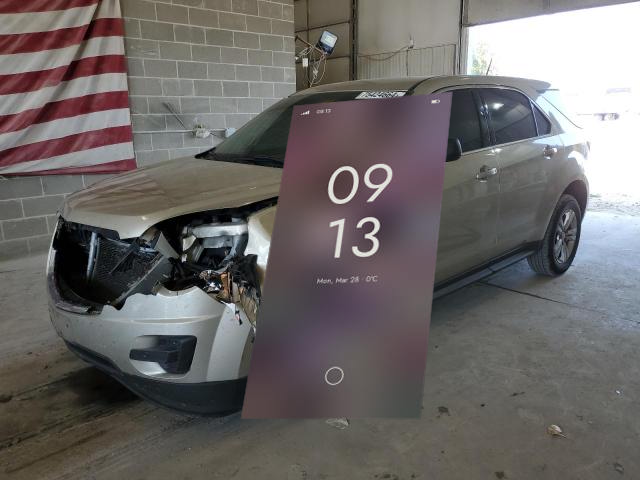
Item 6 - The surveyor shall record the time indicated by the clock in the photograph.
9:13
